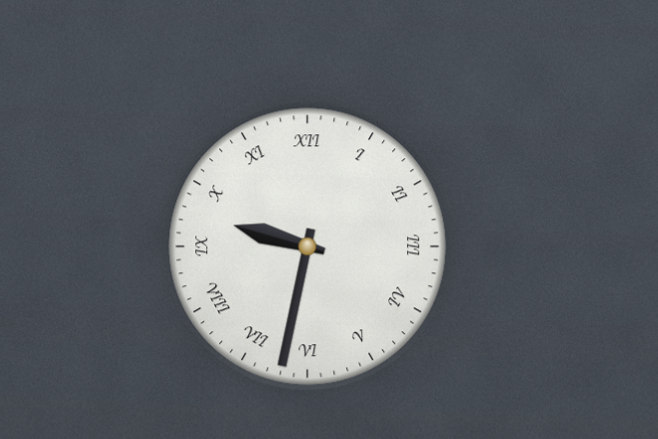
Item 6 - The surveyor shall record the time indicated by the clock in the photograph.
9:32
